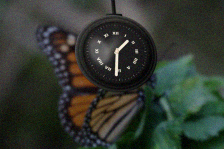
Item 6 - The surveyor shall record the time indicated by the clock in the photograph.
1:31
